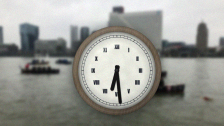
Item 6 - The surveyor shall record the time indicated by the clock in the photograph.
6:29
